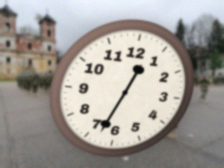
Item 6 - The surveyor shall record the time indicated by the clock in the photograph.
12:33
